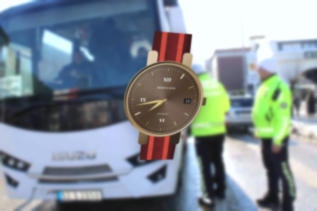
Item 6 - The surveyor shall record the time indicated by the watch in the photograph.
7:43
